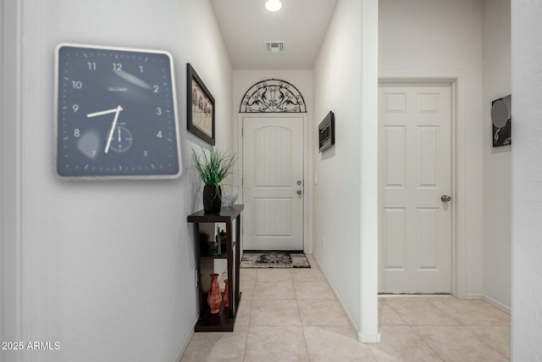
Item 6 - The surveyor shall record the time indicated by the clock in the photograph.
8:33
